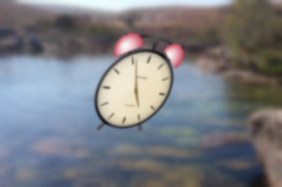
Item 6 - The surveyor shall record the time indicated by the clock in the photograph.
4:56
